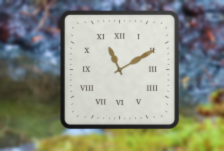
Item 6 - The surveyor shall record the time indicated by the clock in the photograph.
11:10
